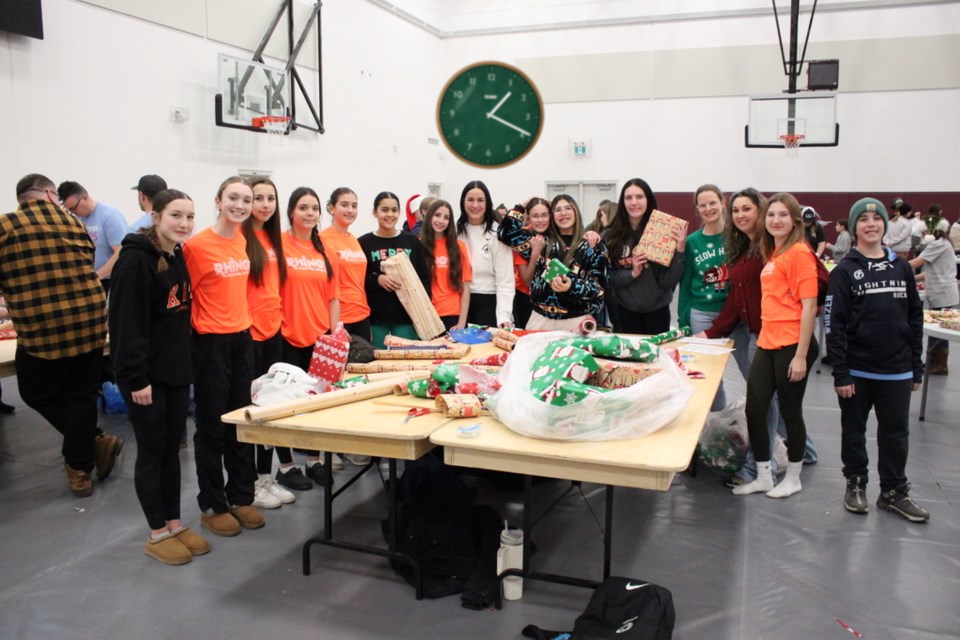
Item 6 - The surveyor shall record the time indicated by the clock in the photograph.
1:19
